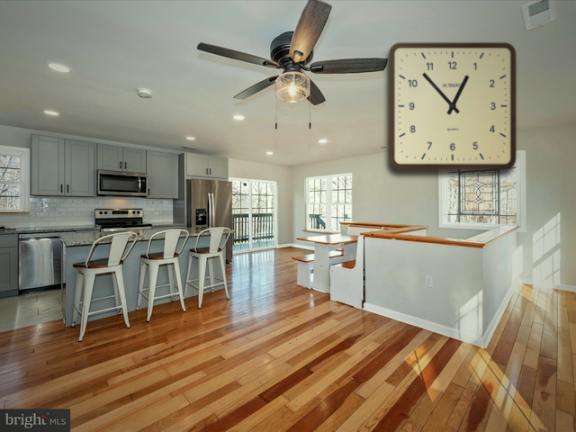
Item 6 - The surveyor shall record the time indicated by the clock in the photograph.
12:53
